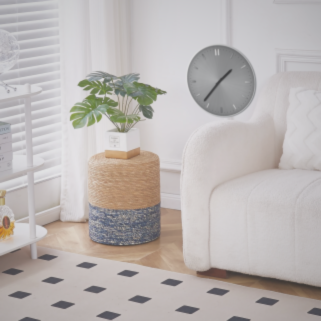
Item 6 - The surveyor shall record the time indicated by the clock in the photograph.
1:37
